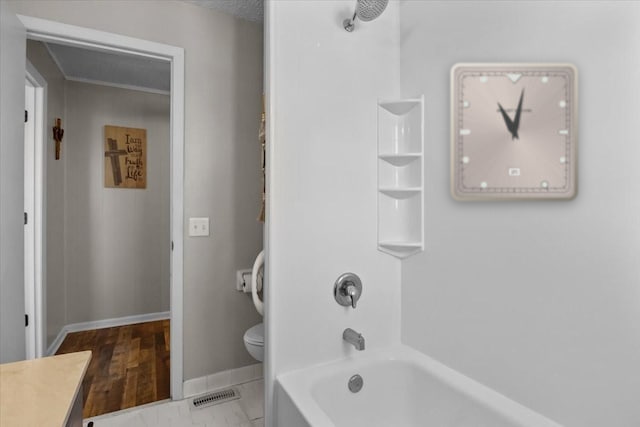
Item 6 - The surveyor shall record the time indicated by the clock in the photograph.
11:02
